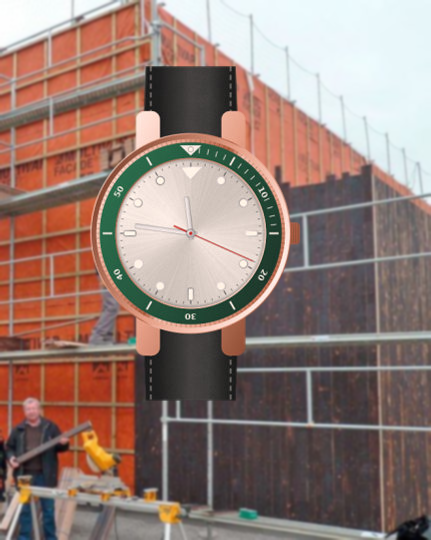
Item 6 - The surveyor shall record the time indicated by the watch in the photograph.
11:46:19
